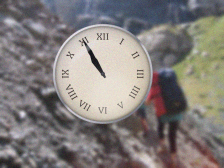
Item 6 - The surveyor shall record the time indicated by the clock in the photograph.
10:55
